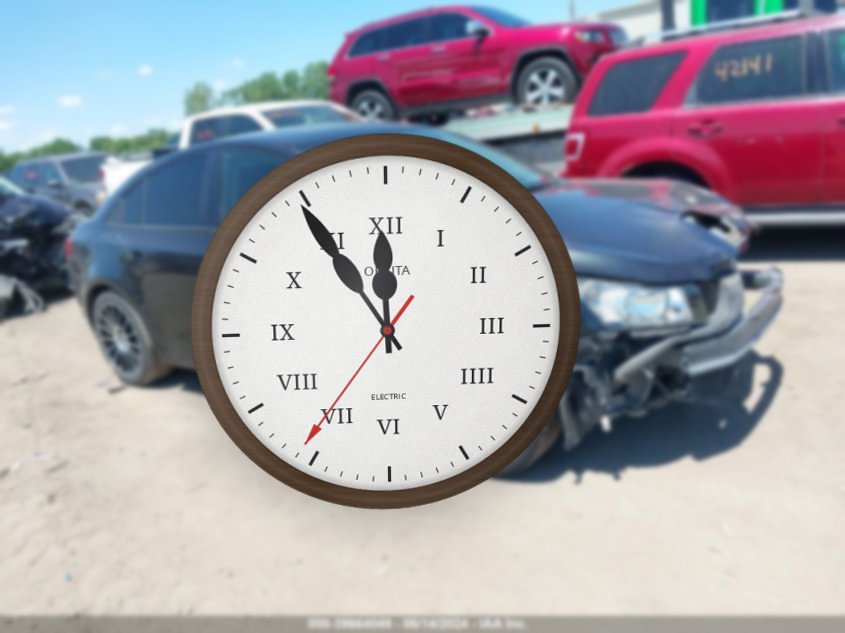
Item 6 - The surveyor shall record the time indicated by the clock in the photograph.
11:54:36
